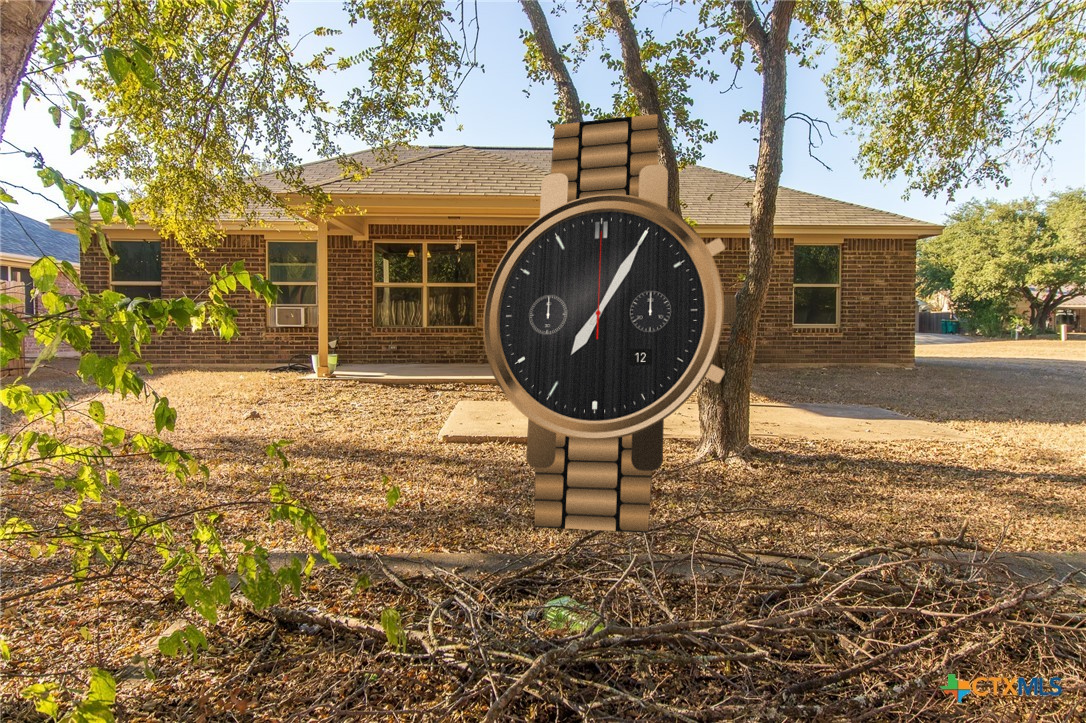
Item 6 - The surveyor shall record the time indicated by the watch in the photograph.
7:05
